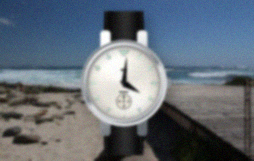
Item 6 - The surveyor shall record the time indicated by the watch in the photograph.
4:01
